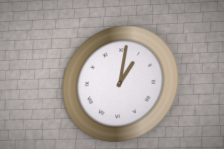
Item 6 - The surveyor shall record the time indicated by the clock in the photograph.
1:01
